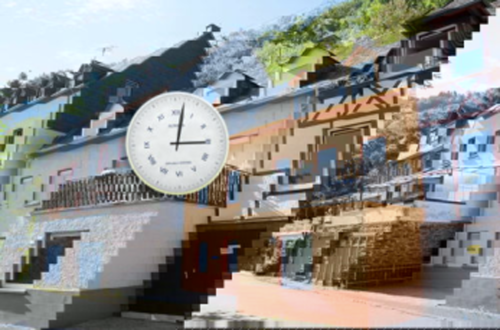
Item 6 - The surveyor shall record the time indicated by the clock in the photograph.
3:02
